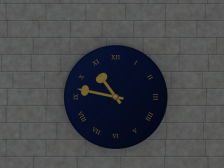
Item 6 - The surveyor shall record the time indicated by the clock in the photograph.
10:47
